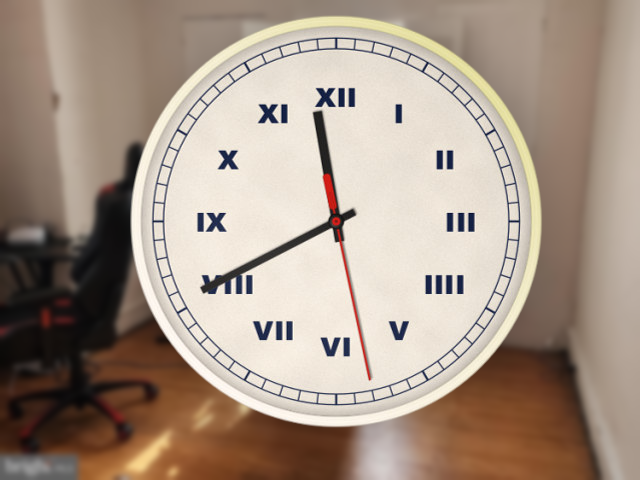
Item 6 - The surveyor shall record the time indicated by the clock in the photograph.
11:40:28
